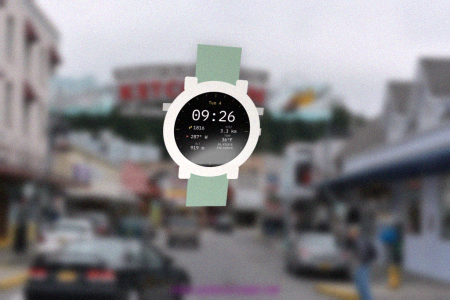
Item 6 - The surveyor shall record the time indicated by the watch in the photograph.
9:26
